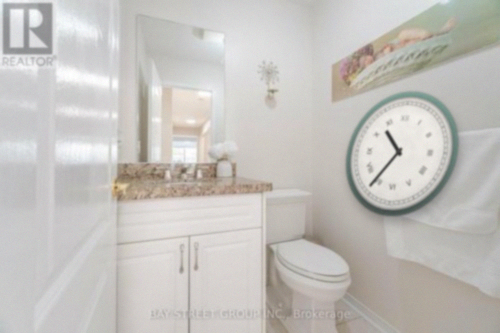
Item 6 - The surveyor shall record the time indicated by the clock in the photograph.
10:36
